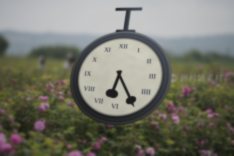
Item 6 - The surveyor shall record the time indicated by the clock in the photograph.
6:25
